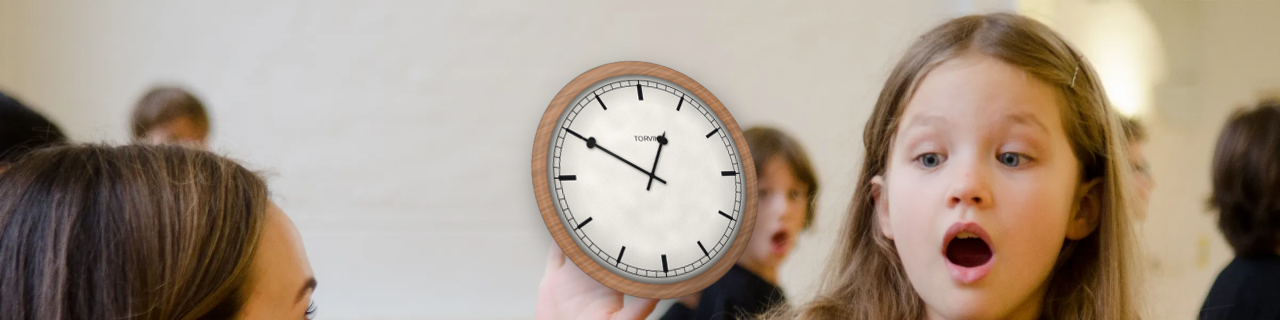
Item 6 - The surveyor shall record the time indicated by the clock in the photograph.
12:50
